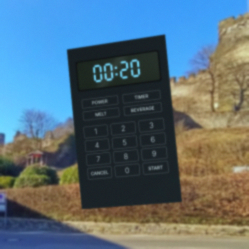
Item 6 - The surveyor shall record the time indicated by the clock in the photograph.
0:20
